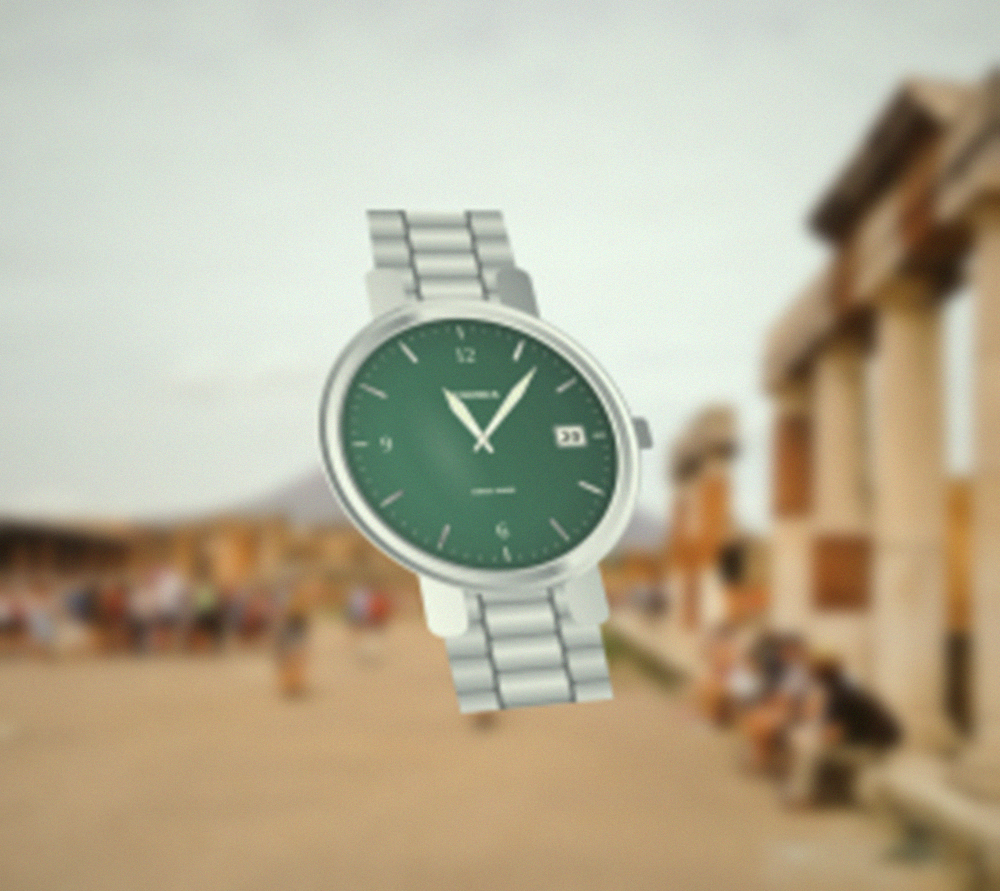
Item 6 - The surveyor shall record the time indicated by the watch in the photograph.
11:07
